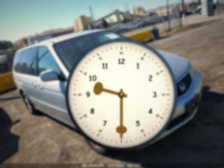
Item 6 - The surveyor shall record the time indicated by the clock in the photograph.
9:30
